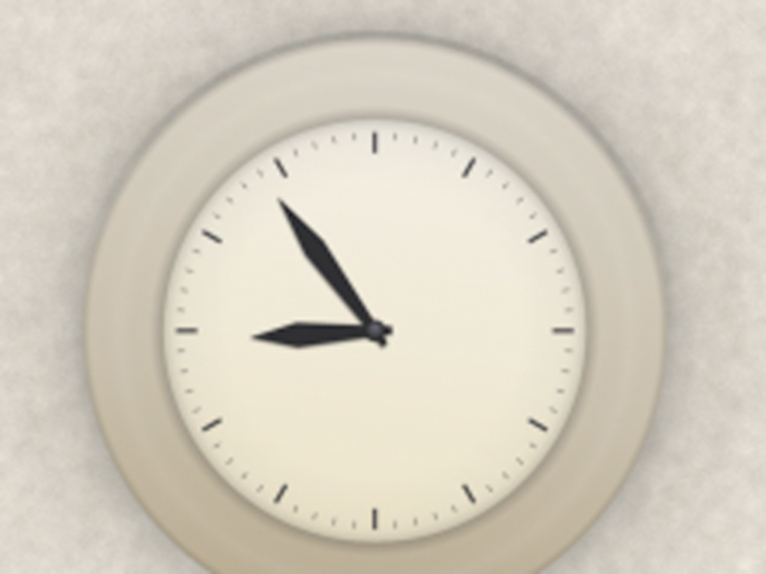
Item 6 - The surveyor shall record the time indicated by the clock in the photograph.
8:54
